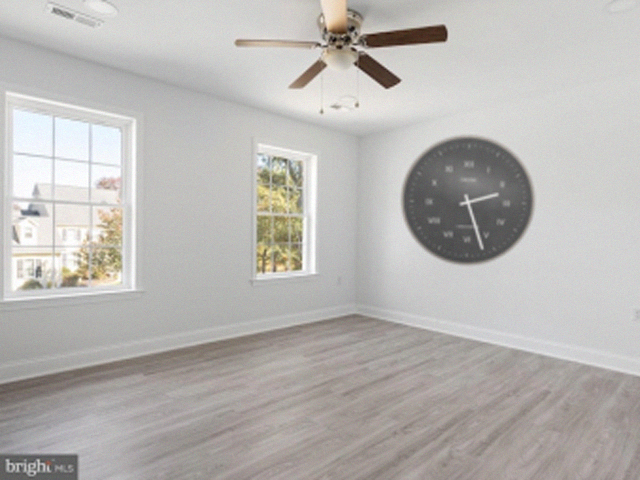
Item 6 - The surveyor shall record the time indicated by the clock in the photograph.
2:27
